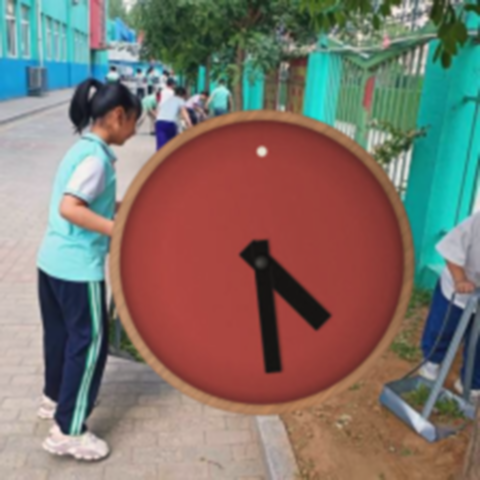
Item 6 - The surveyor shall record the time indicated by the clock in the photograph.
4:29
